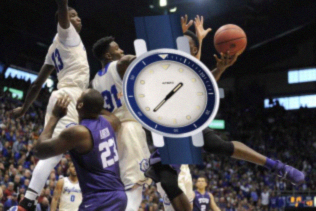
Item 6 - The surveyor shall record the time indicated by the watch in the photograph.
1:38
